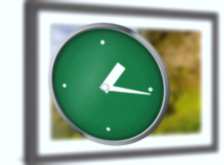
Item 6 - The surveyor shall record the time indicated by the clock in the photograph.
1:16
